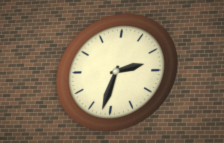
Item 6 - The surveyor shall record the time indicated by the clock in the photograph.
2:32
